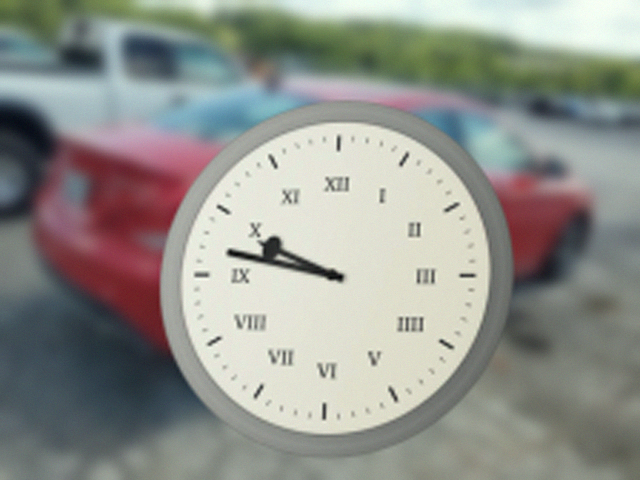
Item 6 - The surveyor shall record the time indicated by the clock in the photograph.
9:47
